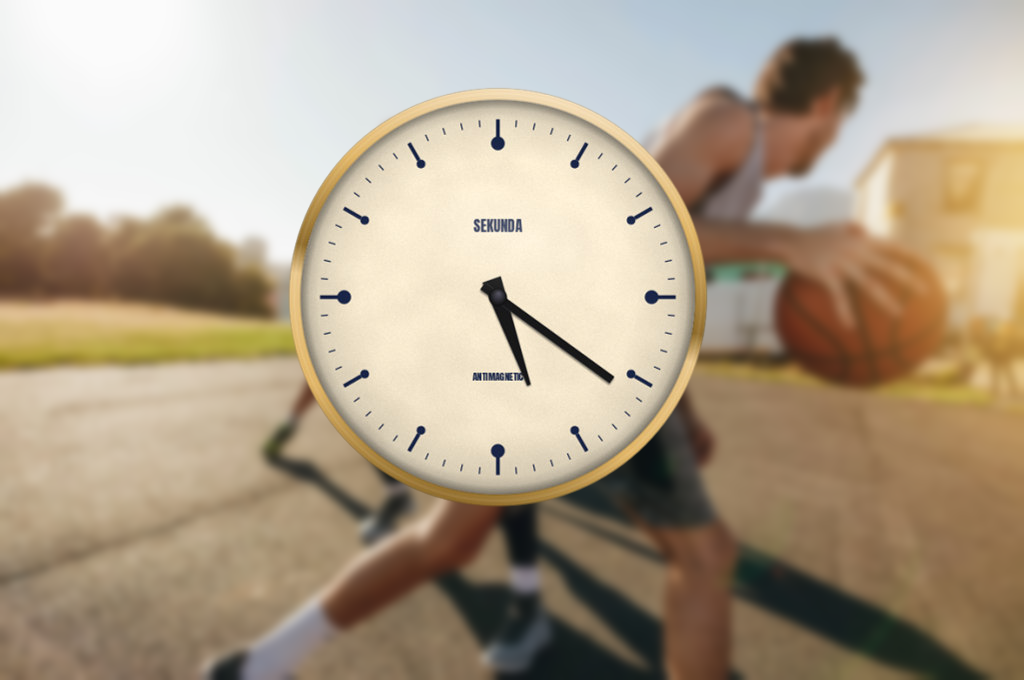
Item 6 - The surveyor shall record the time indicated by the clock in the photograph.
5:21
